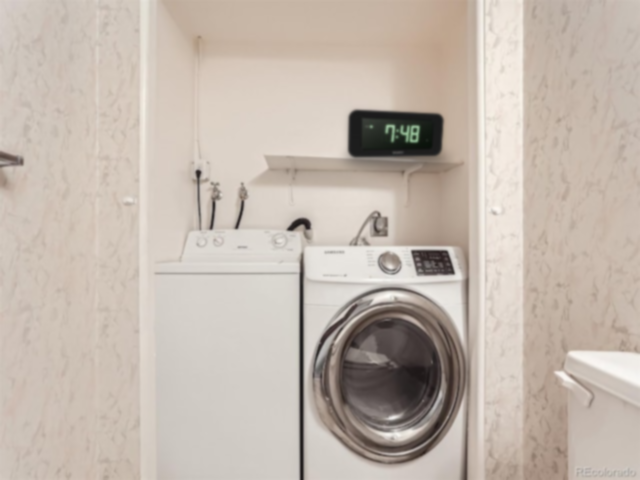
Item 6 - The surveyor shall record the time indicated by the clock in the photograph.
7:48
